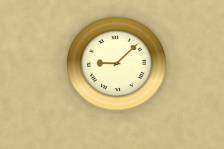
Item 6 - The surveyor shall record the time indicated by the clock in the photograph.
9:08
